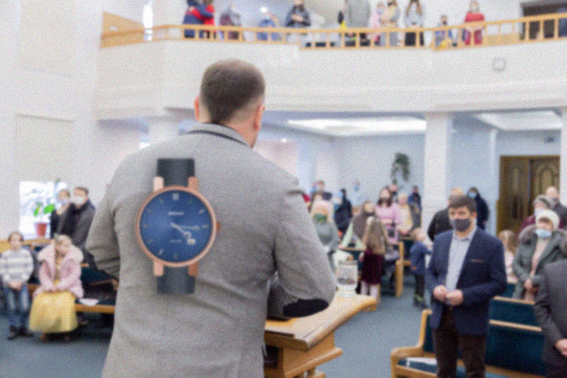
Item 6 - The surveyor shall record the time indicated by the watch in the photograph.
4:16
